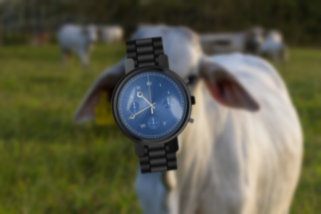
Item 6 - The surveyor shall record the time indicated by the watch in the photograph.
10:41
